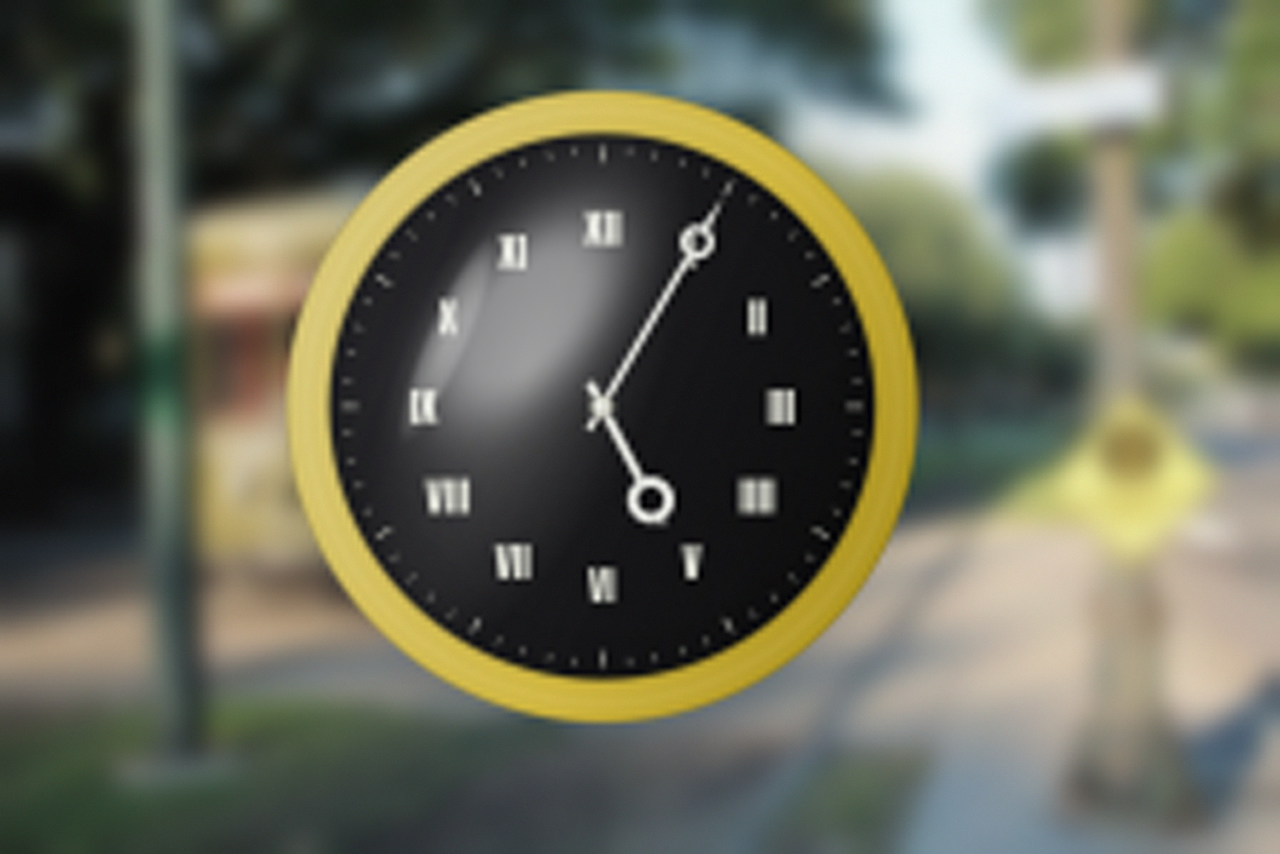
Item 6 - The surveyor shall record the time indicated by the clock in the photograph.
5:05
